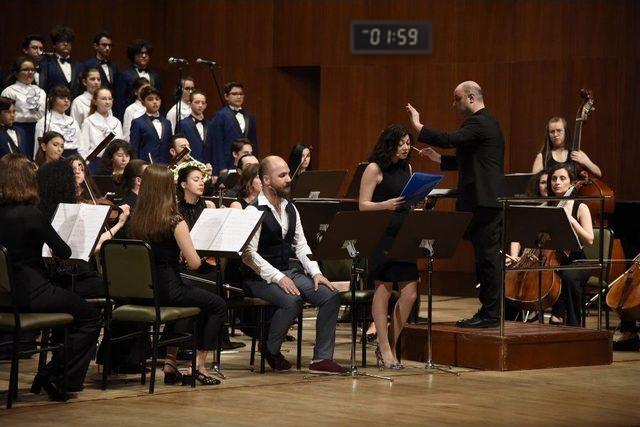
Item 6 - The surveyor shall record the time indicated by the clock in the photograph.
1:59
